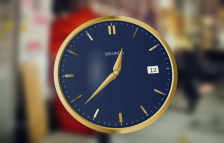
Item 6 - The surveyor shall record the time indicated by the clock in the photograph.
12:38
